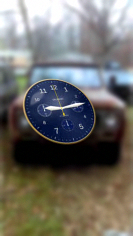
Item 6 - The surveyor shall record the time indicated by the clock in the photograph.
9:14
